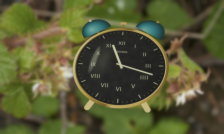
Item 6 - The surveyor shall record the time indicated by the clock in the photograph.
11:18
